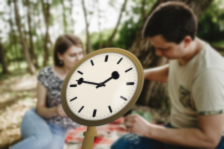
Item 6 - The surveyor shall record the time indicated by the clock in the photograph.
1:47
